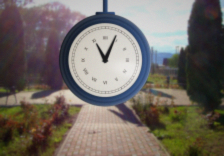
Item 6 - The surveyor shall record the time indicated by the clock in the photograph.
11:04
